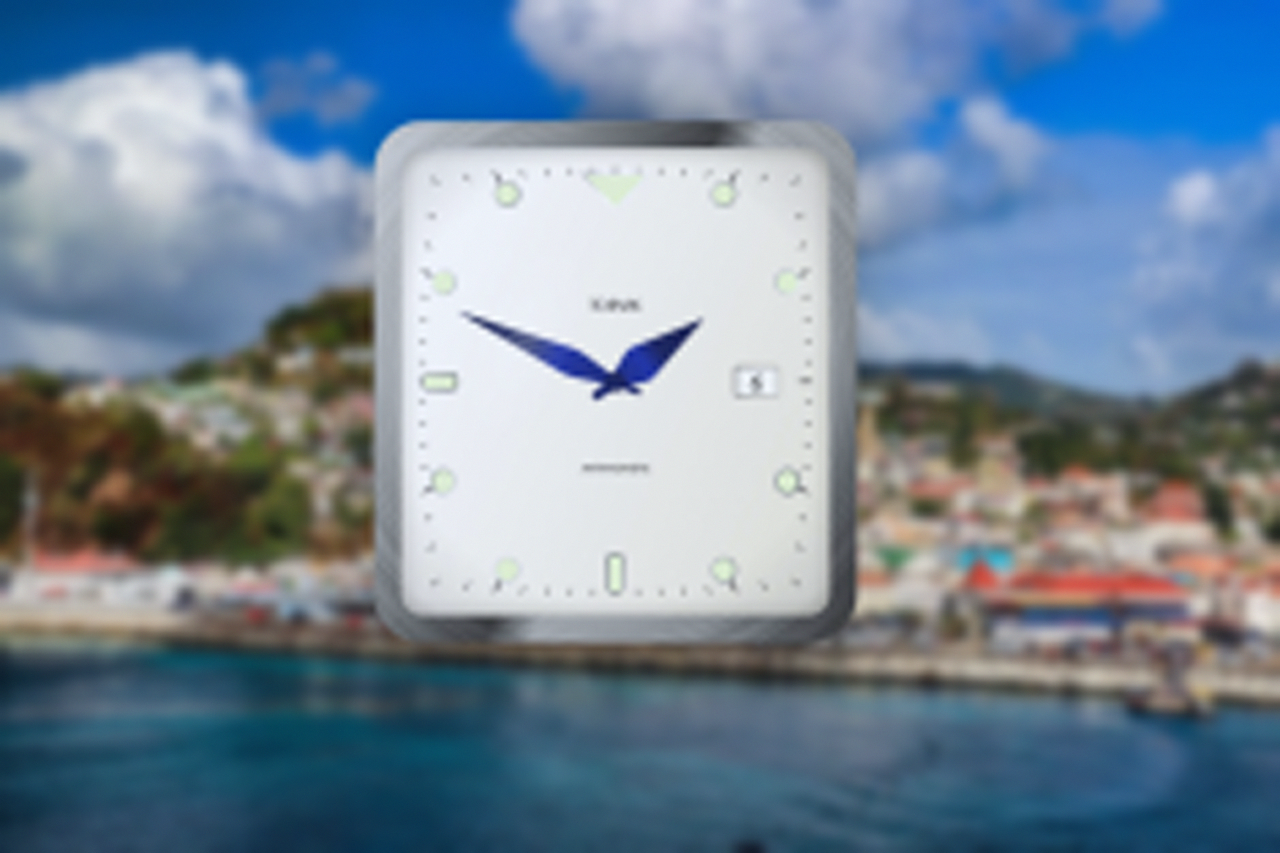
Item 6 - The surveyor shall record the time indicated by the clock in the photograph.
1:49
